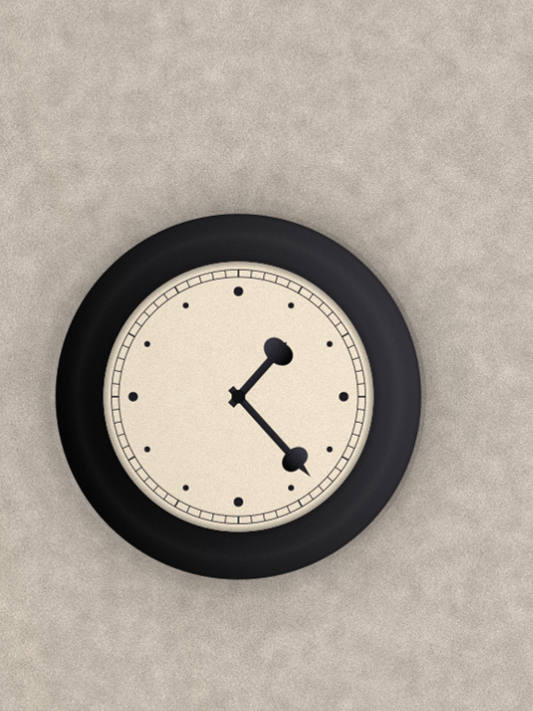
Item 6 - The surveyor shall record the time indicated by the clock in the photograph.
1:23
